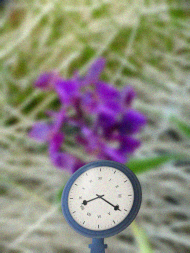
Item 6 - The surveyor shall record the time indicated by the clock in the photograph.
8:21
